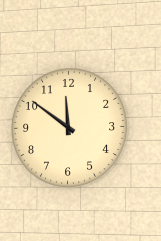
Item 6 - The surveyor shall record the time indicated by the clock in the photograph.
11:51
